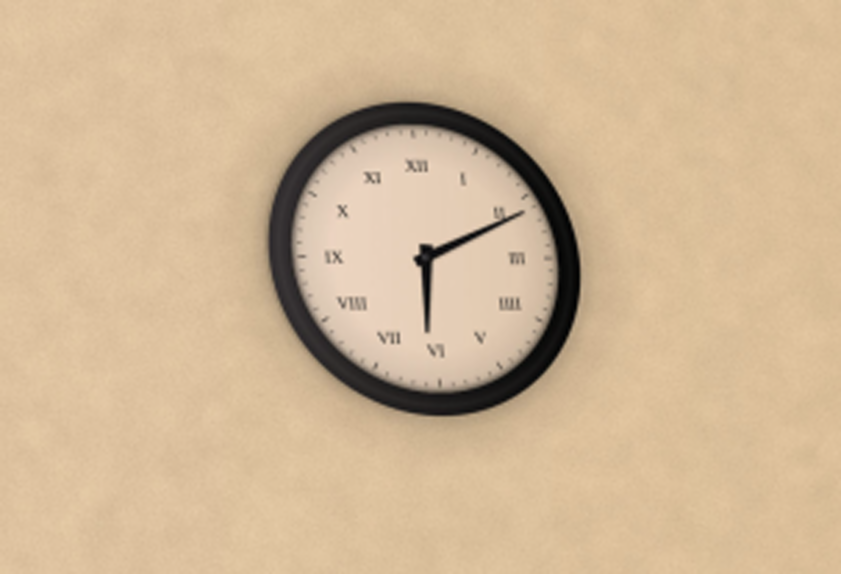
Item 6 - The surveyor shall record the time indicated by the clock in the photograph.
6:11
